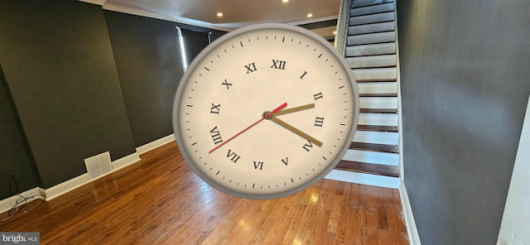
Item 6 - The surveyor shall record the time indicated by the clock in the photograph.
2:18:38
